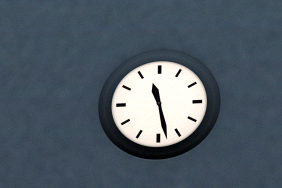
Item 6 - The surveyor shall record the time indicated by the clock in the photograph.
11:28
